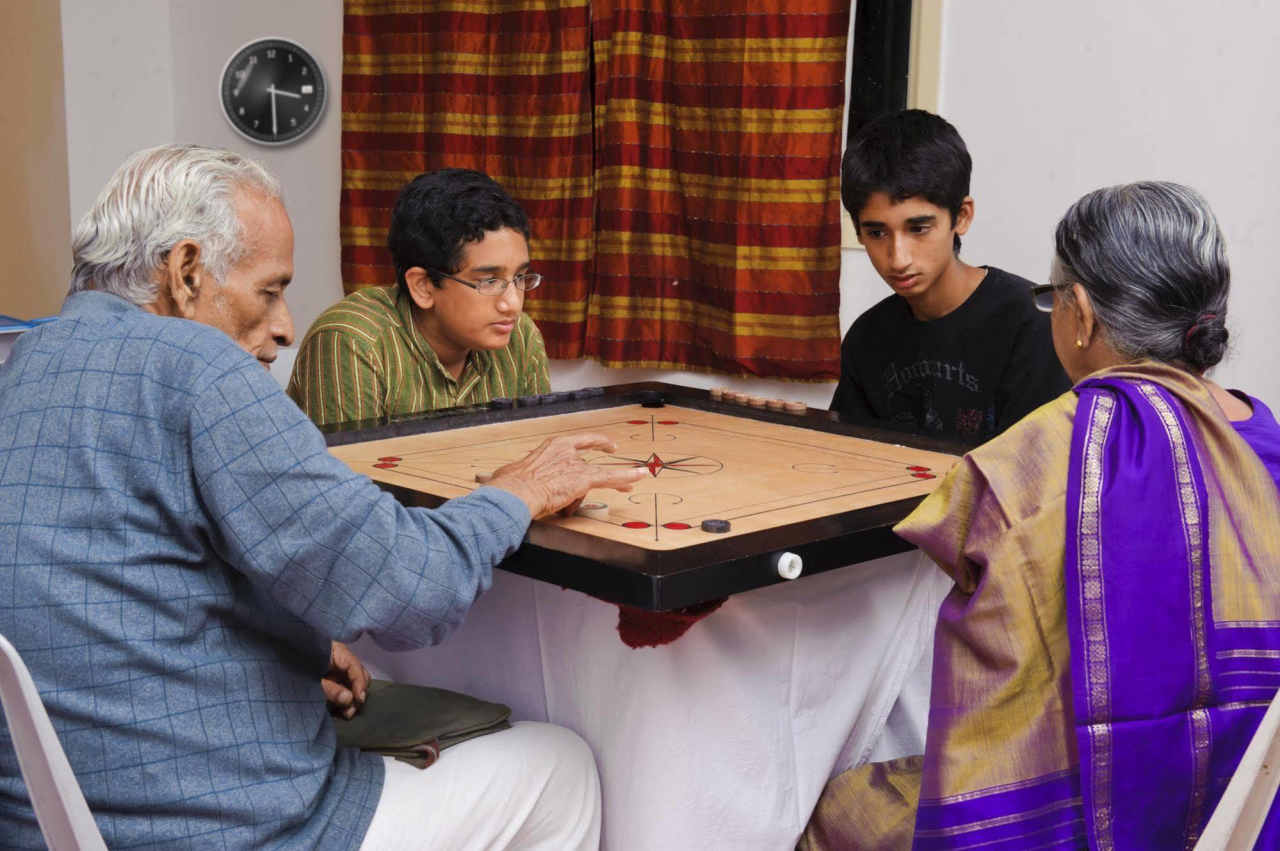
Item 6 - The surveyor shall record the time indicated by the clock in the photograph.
3:30
